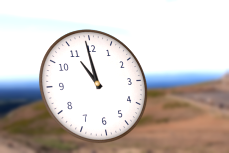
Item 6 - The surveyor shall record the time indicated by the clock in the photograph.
10:59
